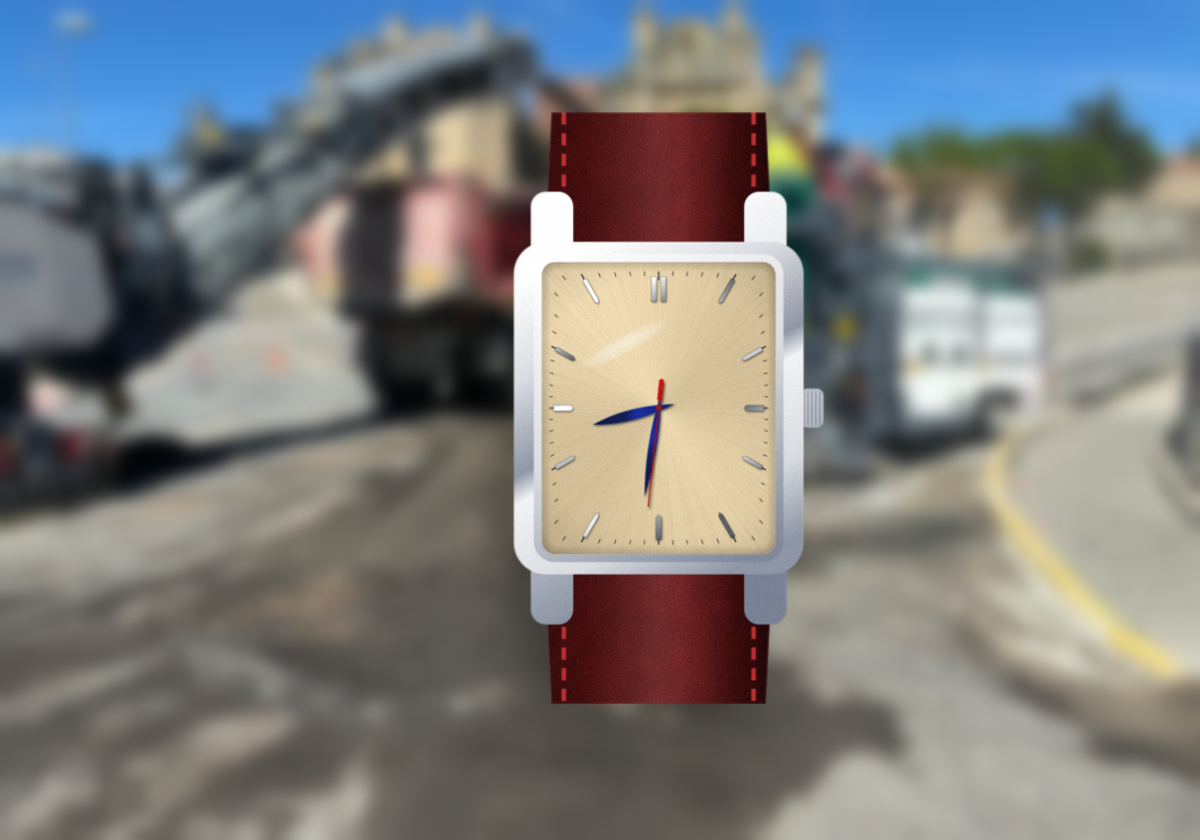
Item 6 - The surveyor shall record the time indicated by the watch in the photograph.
8:31:31
